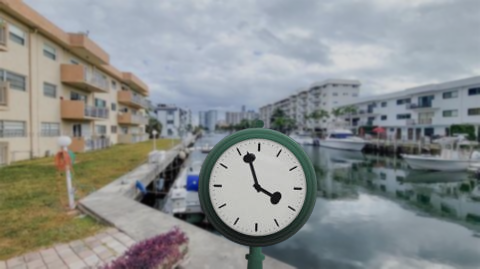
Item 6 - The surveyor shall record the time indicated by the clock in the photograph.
3:57
